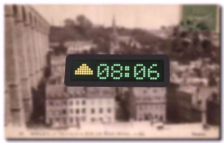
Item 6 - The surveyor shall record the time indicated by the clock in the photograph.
8:06
